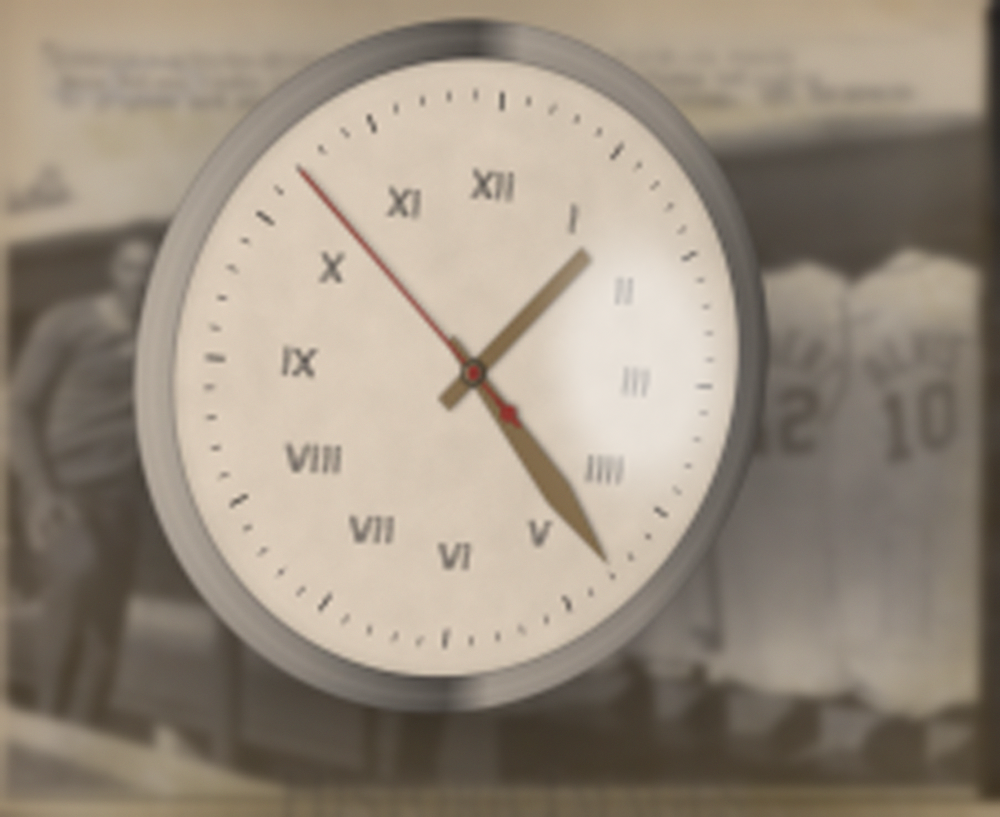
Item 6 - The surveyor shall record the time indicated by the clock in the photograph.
1:22:52
